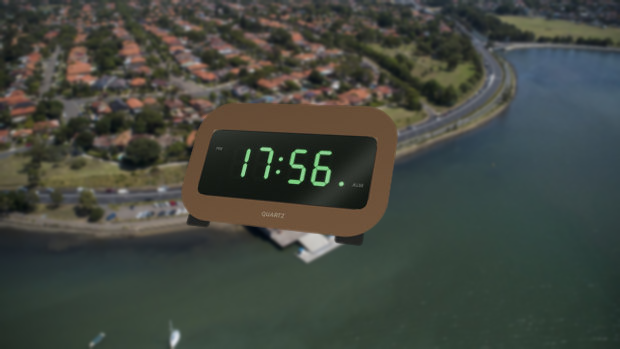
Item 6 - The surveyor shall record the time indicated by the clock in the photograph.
17:56
